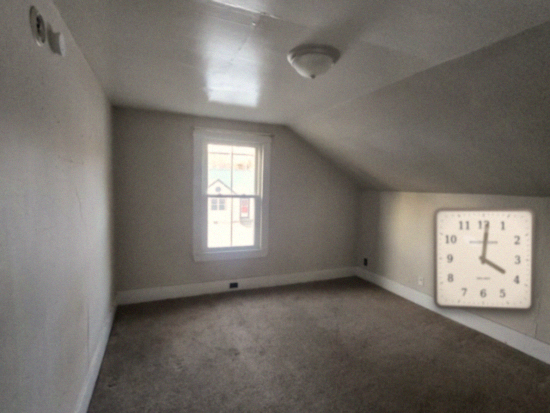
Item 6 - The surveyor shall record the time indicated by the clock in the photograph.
4:01
